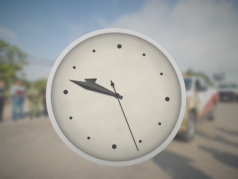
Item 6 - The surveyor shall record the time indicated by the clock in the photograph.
9:47:26
